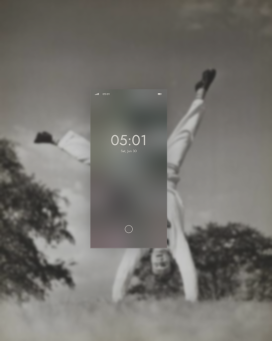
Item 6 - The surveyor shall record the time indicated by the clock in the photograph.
5:01
